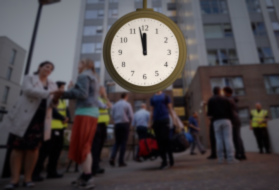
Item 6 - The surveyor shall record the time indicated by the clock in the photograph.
11:58
